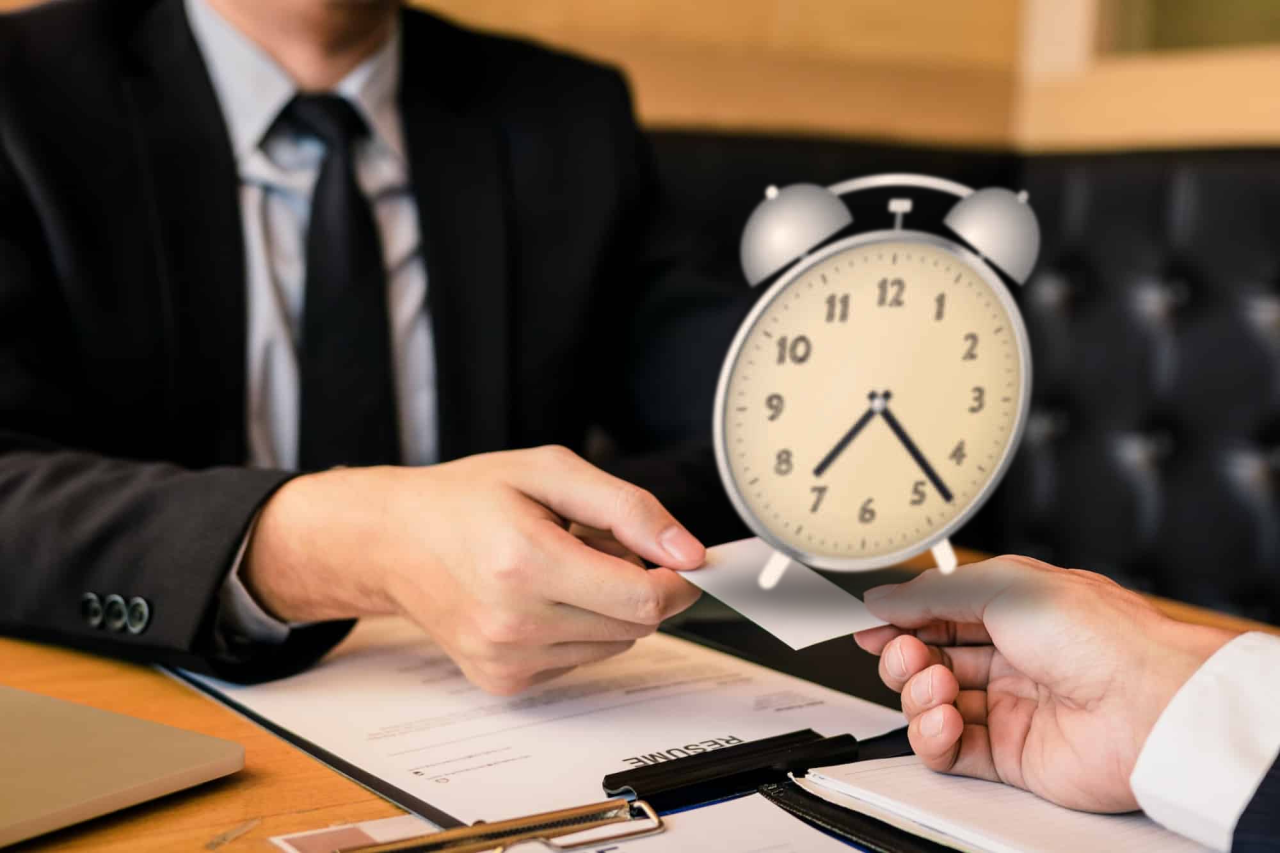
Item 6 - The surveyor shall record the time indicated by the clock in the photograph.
7:23
